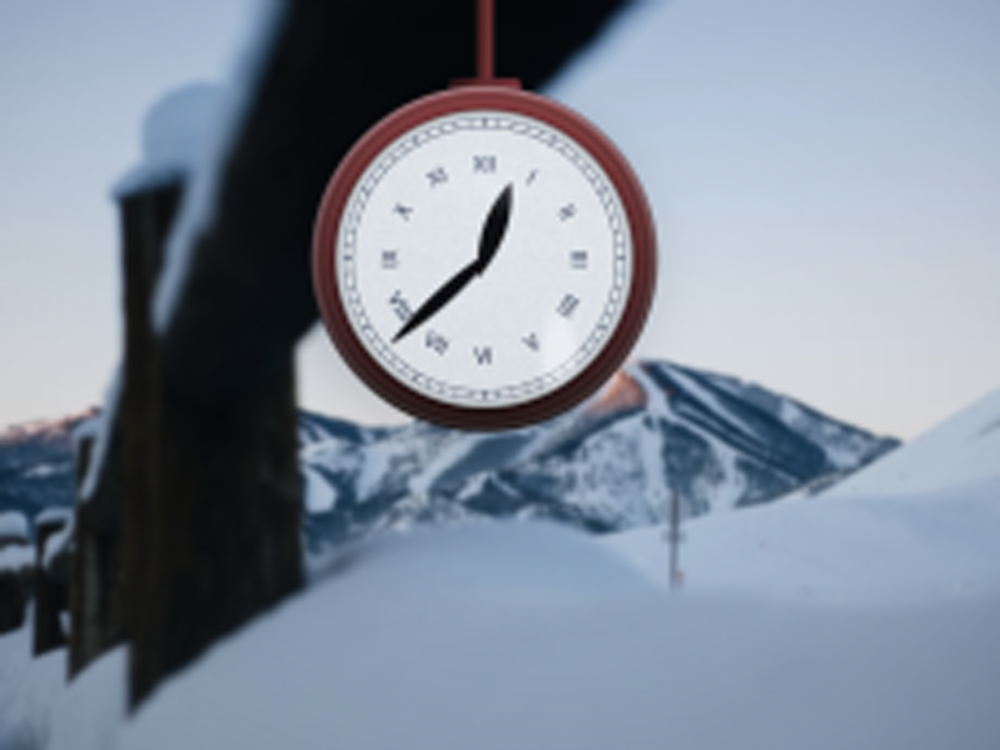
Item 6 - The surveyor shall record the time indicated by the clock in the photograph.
12:38
